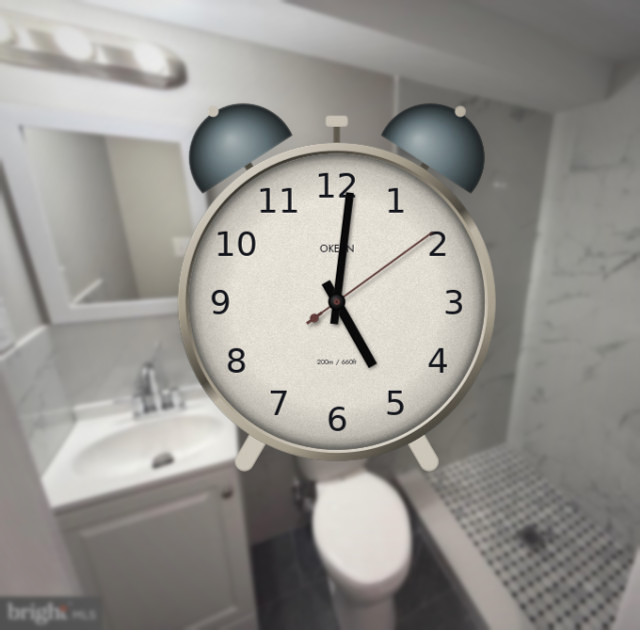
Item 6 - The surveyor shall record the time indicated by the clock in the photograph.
5:01:09
